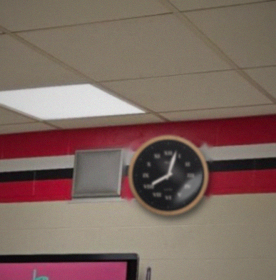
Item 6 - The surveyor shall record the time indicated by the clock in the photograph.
8:03
